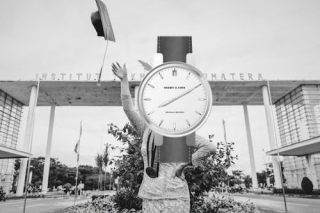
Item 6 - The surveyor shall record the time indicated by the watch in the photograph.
8:10
